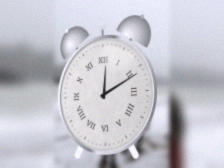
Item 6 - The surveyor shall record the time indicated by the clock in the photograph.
12:11
